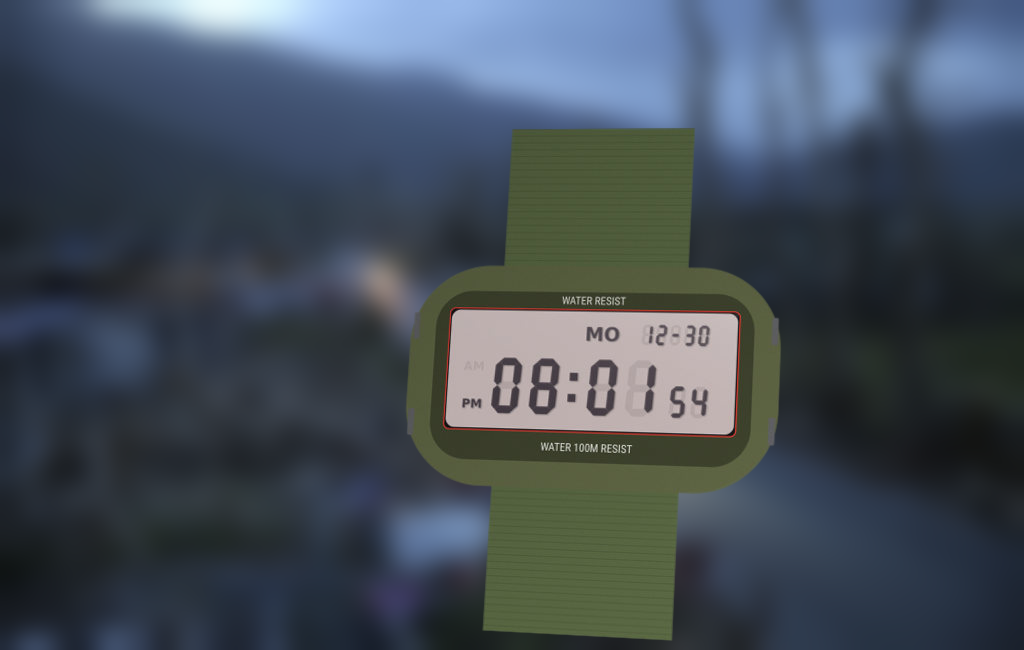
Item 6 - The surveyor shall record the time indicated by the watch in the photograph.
8:01:54
